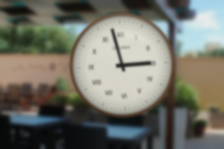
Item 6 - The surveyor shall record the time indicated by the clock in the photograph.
2:58
